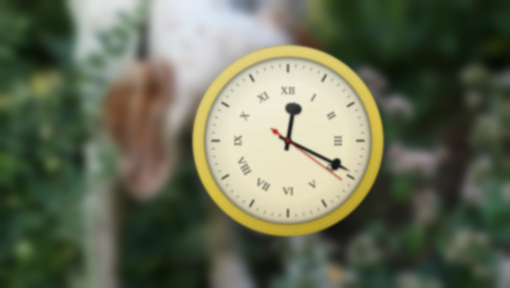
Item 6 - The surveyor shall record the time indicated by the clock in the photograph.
12:19:21
